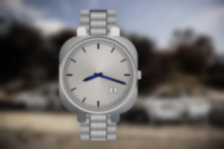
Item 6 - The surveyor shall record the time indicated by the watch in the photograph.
8:18
